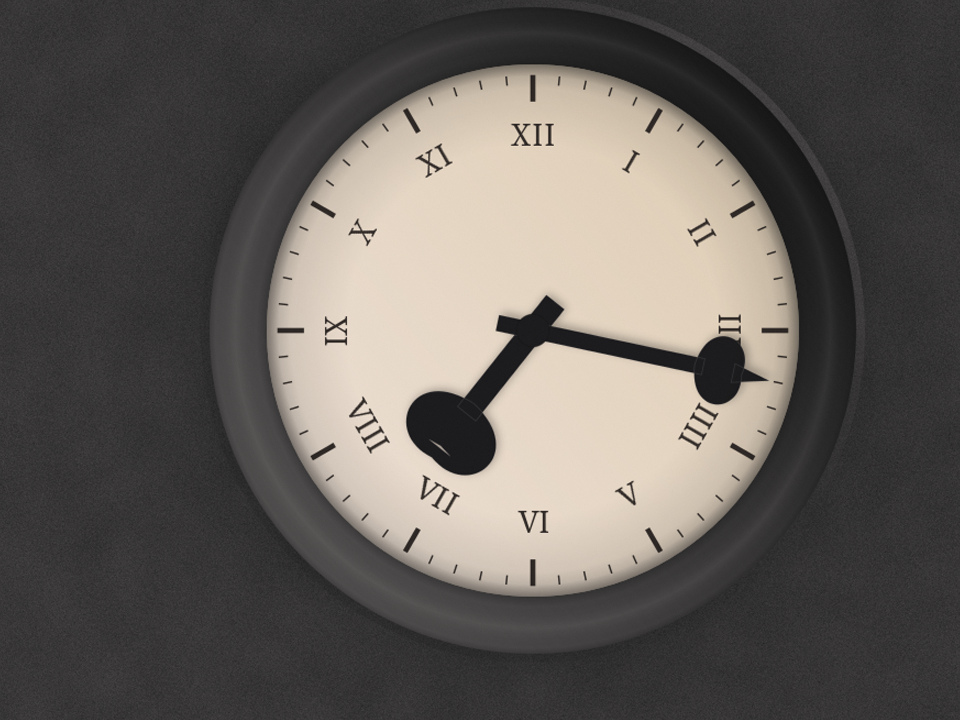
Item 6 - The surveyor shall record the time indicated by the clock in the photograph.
7:17
